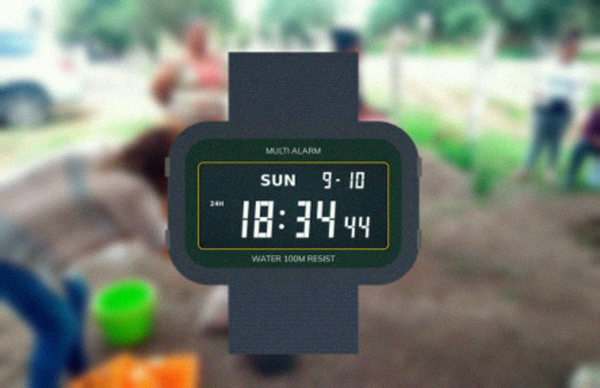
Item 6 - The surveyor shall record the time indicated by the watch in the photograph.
18:34:44
